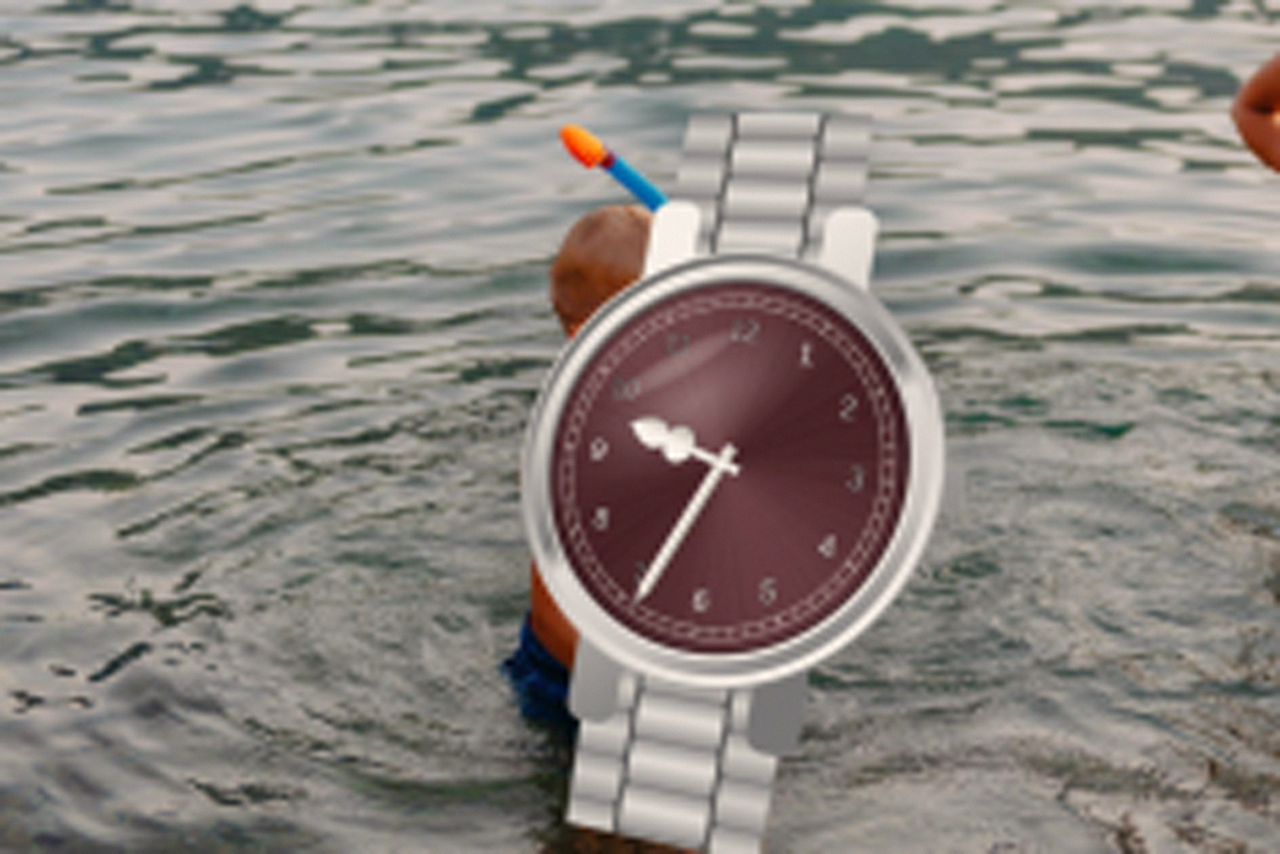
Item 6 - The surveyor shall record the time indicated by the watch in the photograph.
9:34
